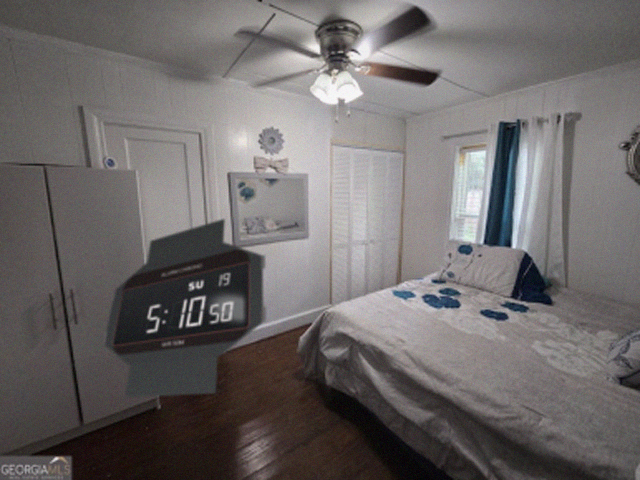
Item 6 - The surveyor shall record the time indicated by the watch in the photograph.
5:10:50
